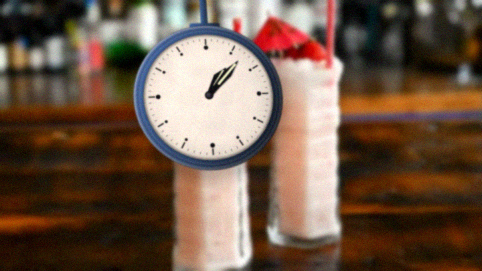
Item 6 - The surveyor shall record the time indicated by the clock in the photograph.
1:07
